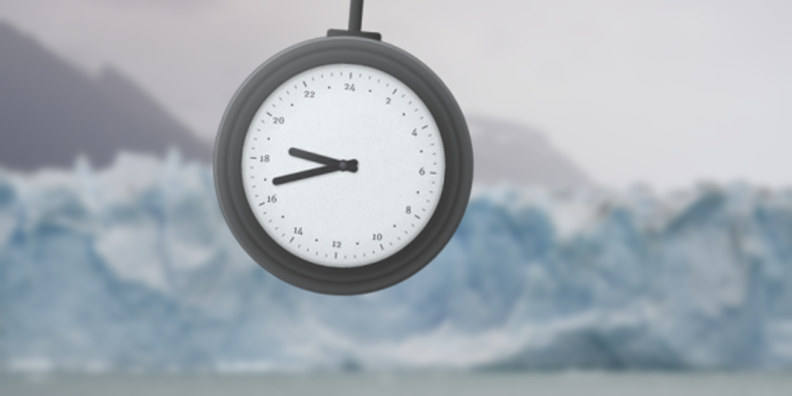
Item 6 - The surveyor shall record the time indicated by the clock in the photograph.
18:42
